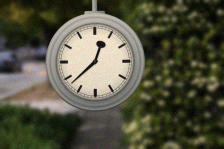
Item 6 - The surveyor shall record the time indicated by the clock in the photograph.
12:38
